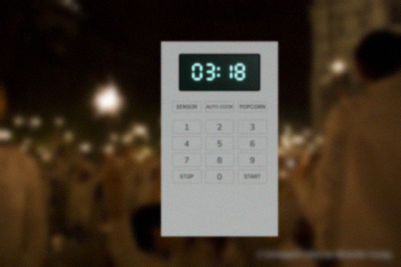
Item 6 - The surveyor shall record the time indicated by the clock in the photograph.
3:18
